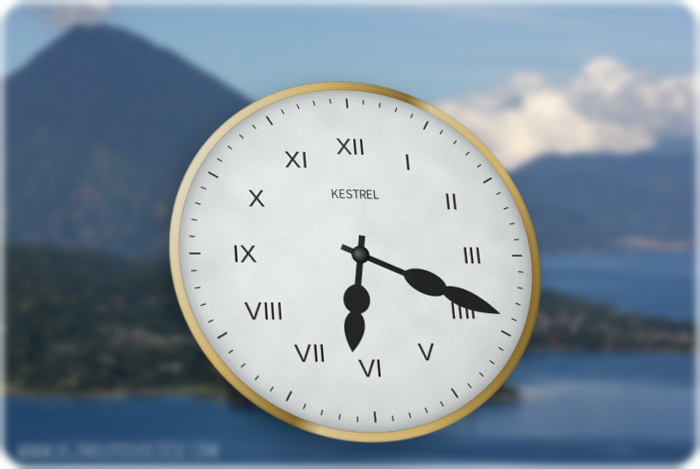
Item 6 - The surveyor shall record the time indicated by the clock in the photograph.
6:19
